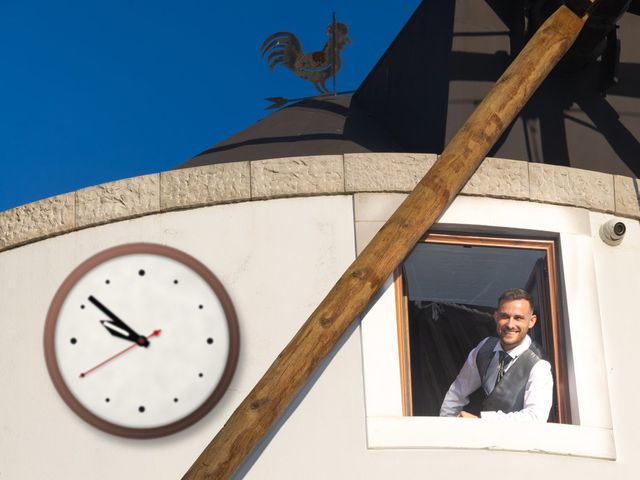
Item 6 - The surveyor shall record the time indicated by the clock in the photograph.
9:51:40
